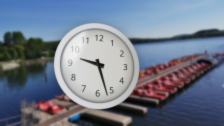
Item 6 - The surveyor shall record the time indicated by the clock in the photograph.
9:27
